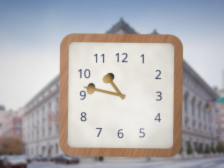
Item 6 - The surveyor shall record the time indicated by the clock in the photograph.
10:47
